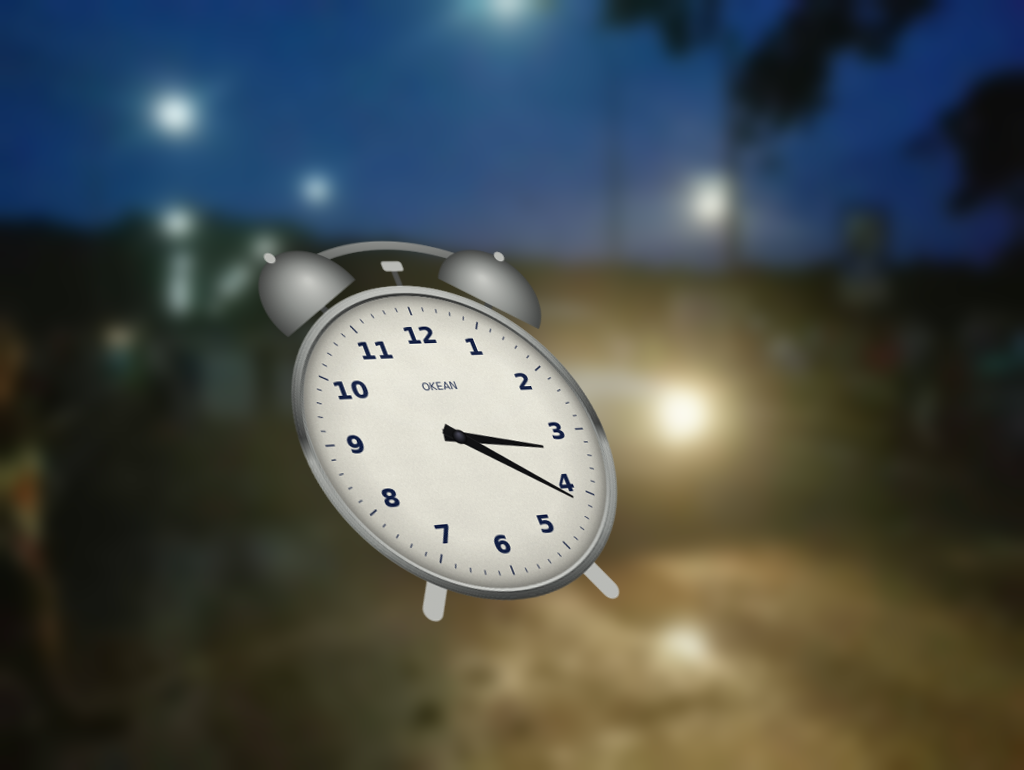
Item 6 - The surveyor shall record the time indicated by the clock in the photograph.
3:21
